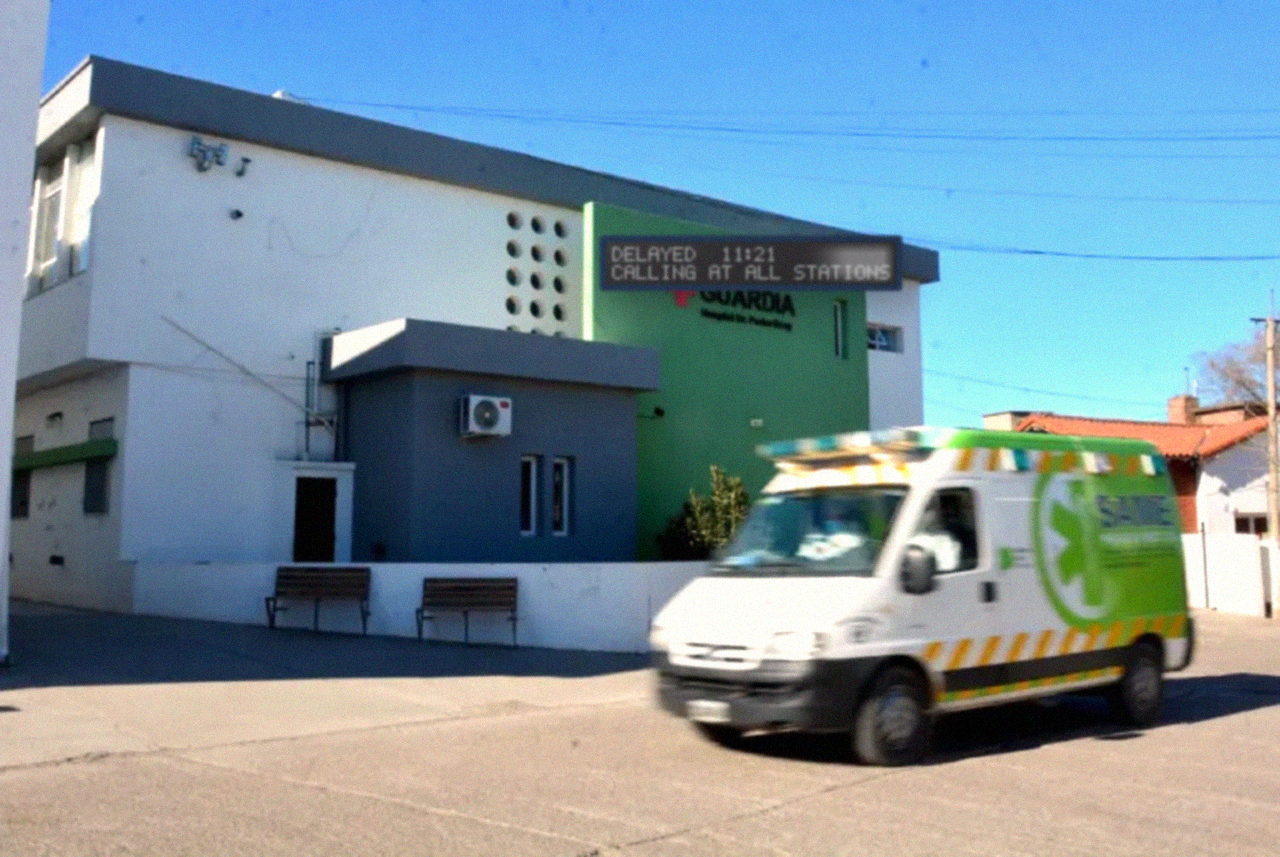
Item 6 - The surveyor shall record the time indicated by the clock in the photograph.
11:21
